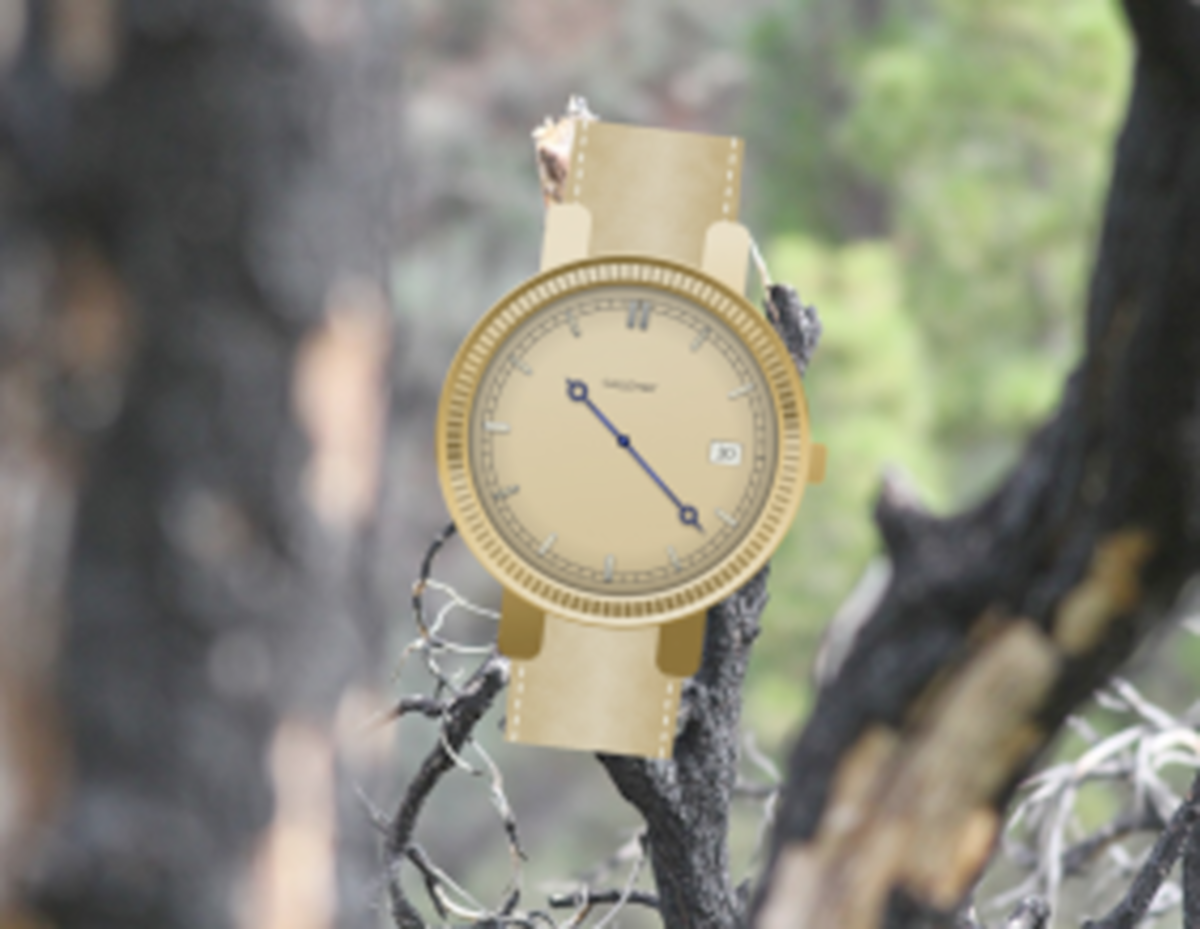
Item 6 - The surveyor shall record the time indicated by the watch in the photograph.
10:22
